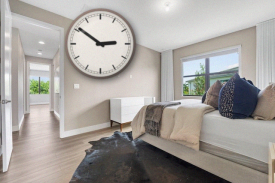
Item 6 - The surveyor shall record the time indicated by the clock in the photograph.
2:51
